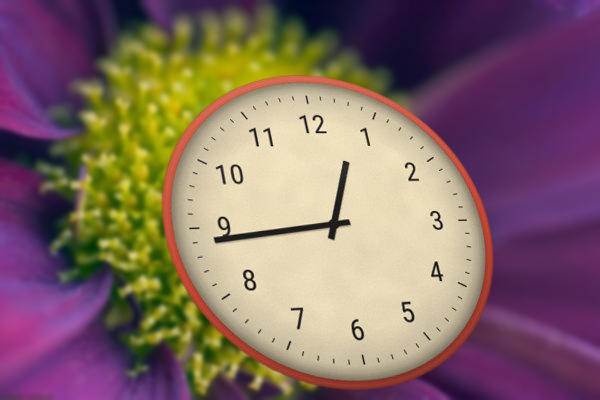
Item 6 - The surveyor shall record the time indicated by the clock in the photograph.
12:44
